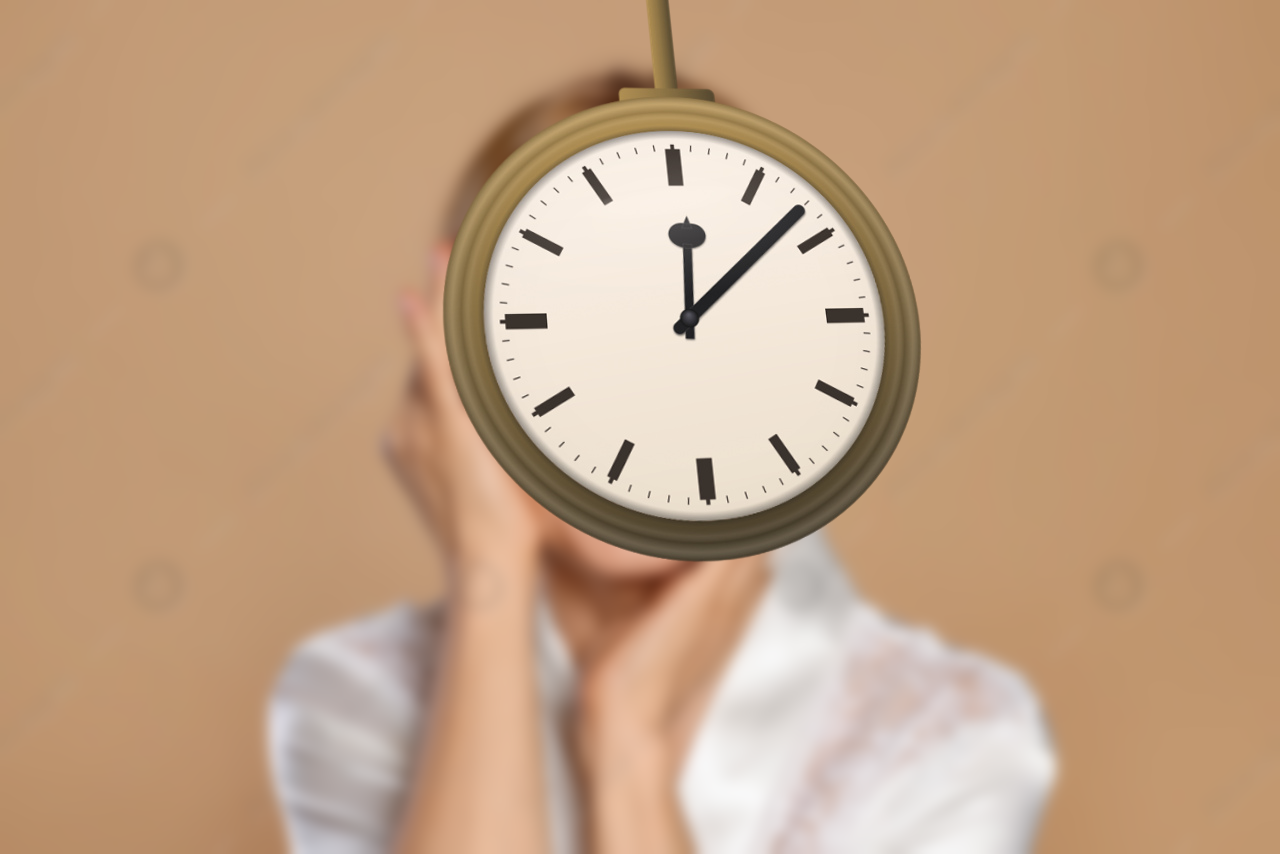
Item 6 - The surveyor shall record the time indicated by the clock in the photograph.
12:08
